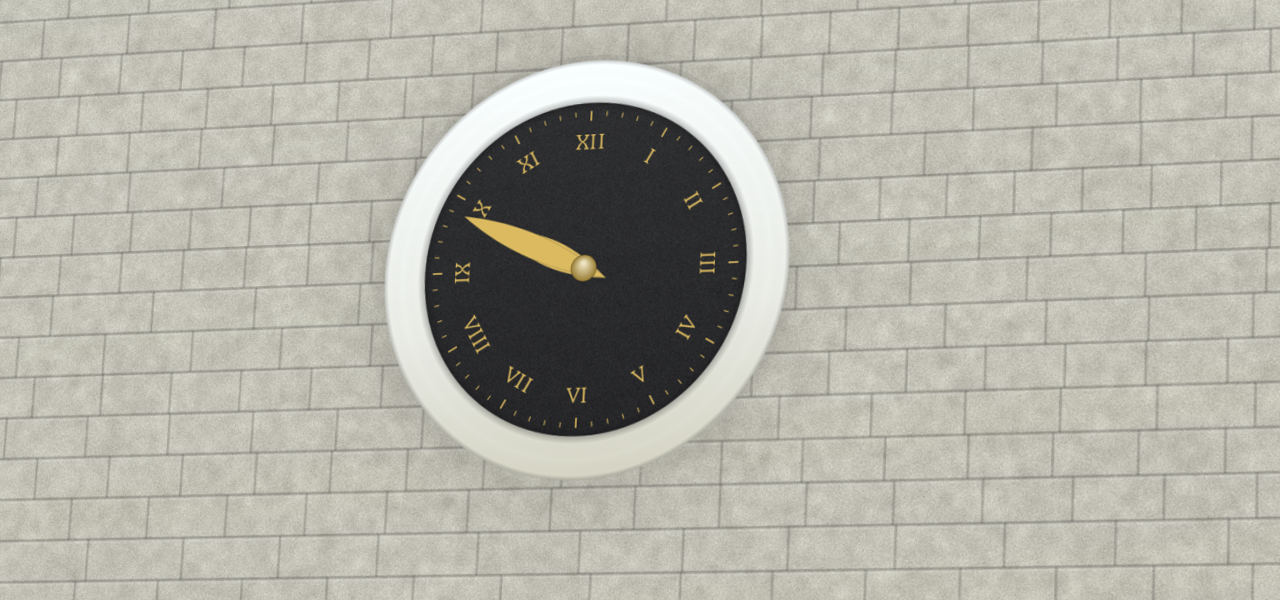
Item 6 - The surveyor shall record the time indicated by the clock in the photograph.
9:49
